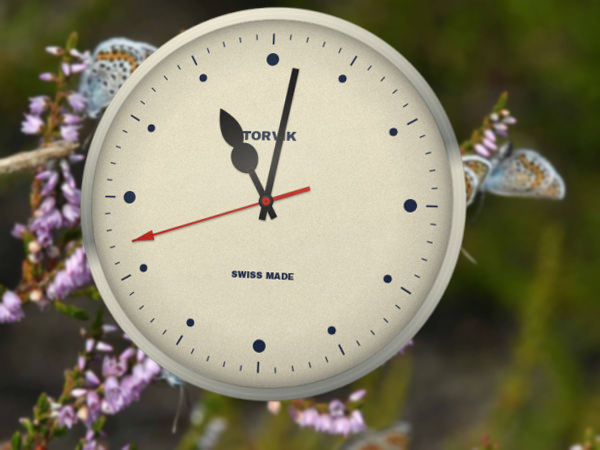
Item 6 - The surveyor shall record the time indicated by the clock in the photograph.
11:01:42
